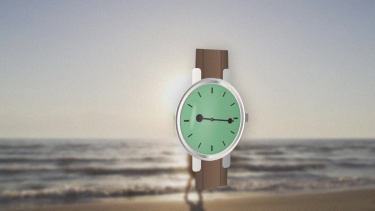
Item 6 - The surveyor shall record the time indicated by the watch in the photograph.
9:16
